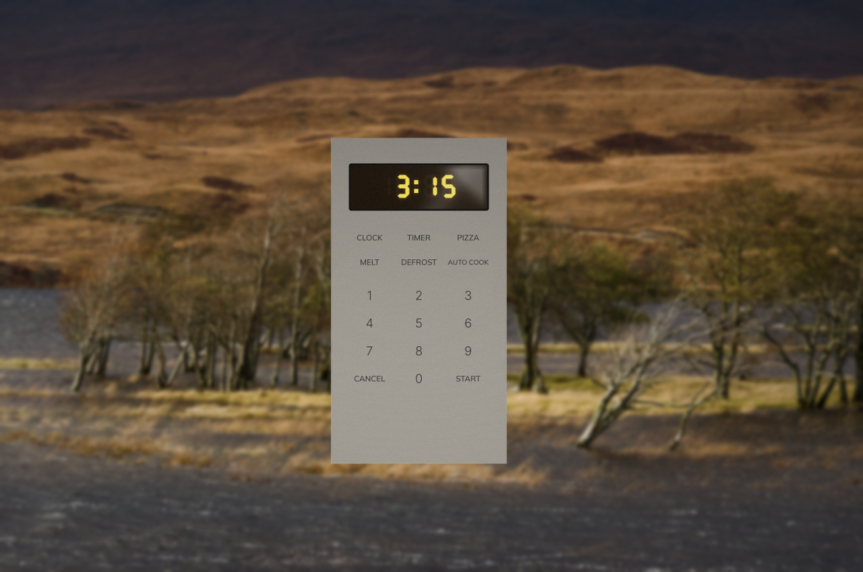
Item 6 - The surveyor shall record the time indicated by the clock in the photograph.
3:15
